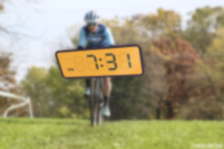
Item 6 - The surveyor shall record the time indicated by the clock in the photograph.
7:31
